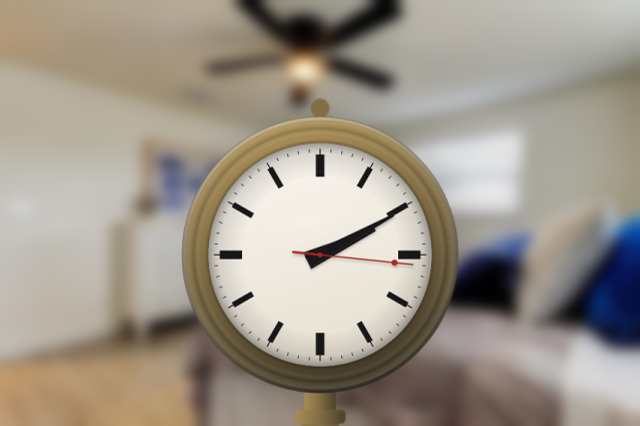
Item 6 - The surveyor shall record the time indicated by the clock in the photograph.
2:10:16
